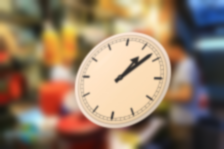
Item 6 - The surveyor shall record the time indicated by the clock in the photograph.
1:08
